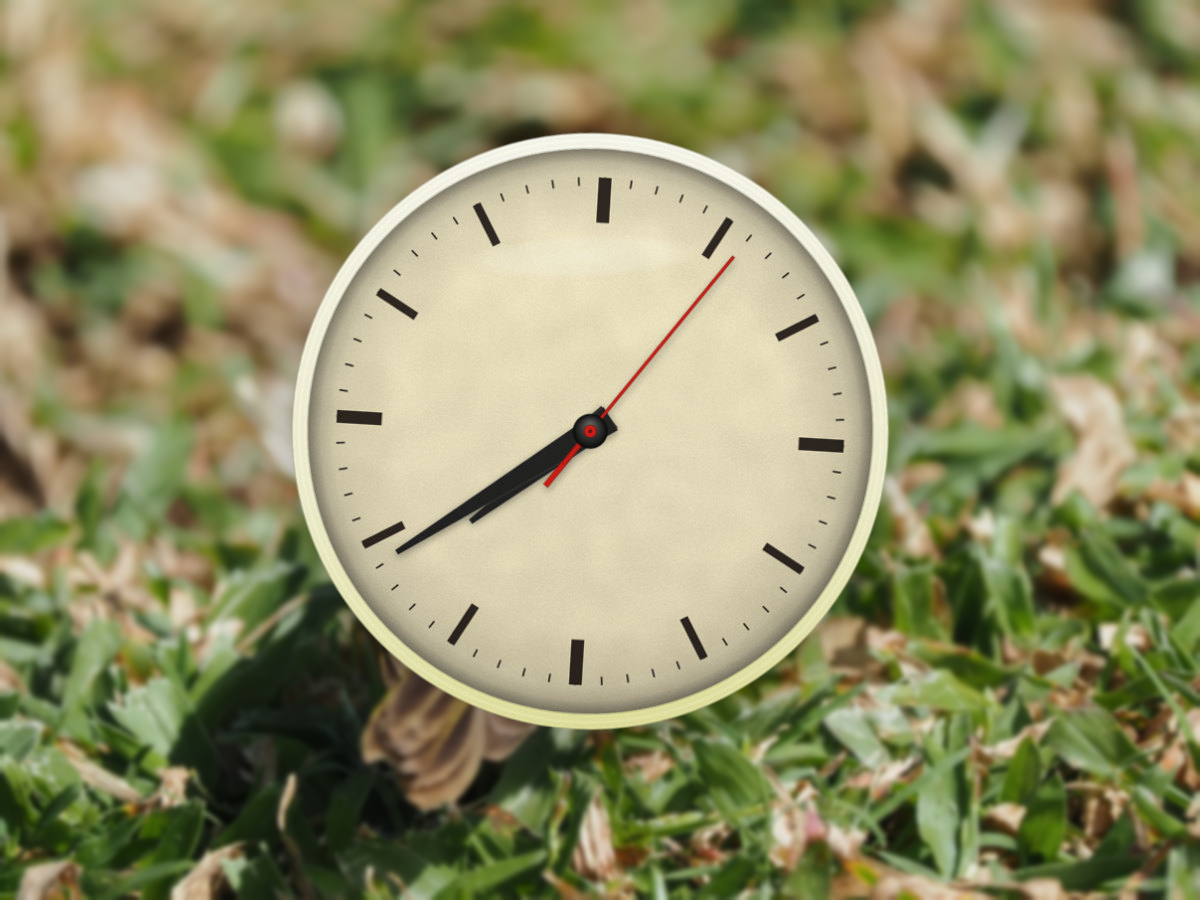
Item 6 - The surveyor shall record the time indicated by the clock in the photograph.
7:39:06
